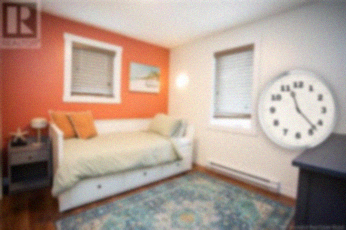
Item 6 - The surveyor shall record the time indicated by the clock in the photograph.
11:23
